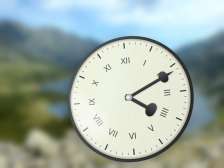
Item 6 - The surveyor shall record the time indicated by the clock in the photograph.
4:11
